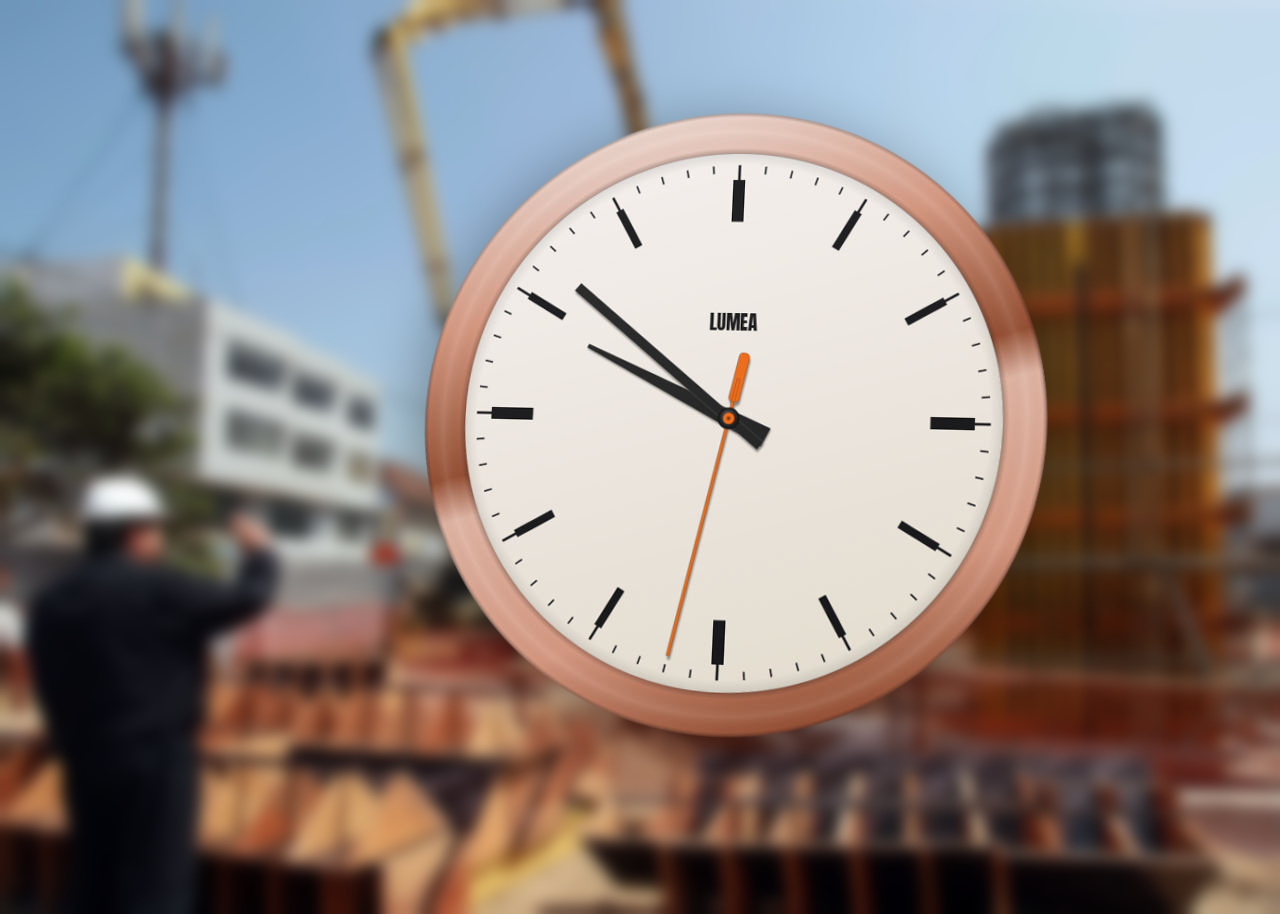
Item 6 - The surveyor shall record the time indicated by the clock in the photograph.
9:51:32
